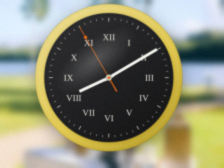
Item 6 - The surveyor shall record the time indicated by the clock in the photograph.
8:09:55
